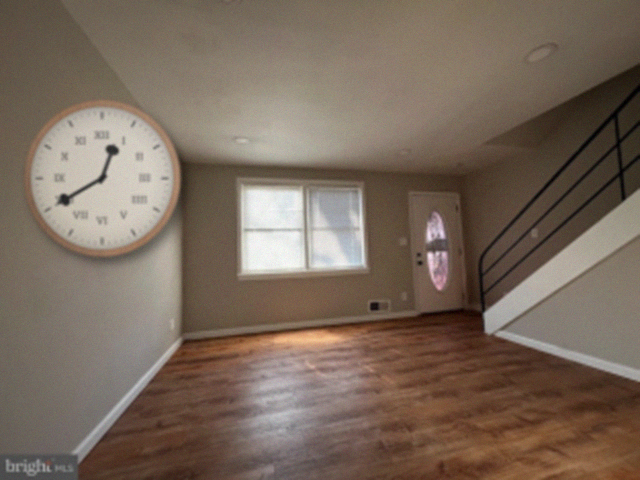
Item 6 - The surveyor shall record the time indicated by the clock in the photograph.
12:40
